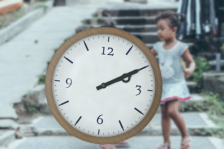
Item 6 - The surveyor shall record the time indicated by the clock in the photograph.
2:10
